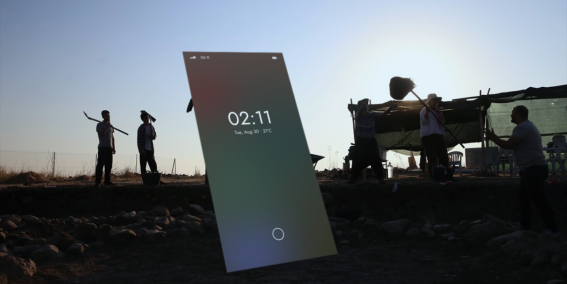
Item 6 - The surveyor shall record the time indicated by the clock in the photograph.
2:11
